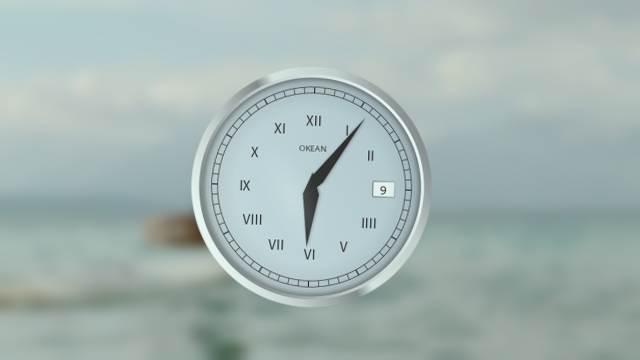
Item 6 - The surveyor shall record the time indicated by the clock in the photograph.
6:06
